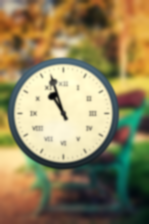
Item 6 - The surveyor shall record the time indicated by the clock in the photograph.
10:57
